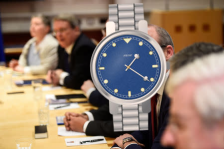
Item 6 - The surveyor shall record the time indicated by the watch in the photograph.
1:21
